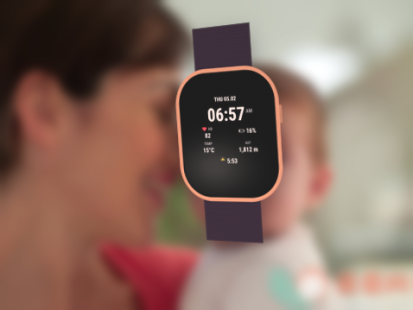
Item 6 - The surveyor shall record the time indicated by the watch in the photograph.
6:57
